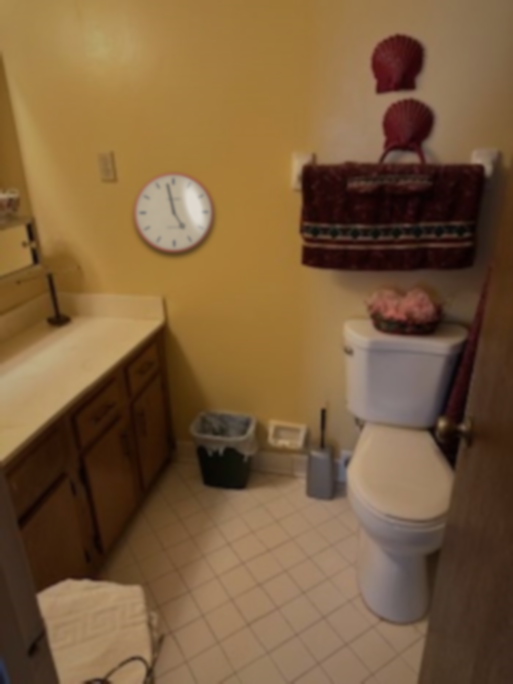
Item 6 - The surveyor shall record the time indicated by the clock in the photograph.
4:58
